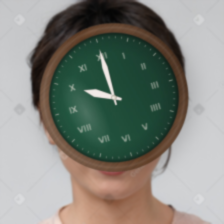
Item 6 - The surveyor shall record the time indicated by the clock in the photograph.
10:00
